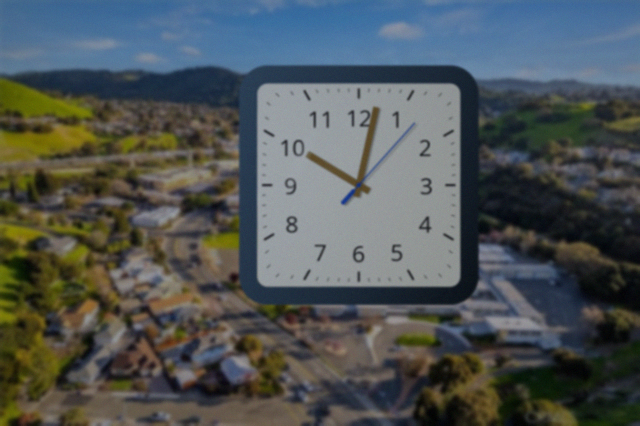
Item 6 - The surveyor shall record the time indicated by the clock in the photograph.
10:02:07
